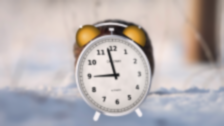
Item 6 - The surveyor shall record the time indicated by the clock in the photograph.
8:58
